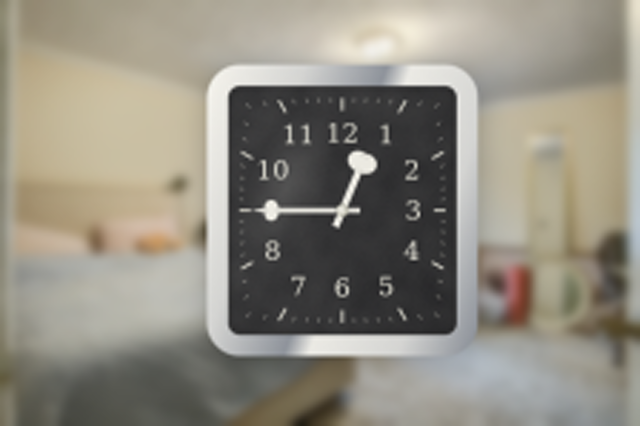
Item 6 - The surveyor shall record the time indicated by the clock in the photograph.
12:45
